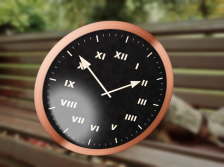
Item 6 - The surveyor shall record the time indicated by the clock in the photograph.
1:51
